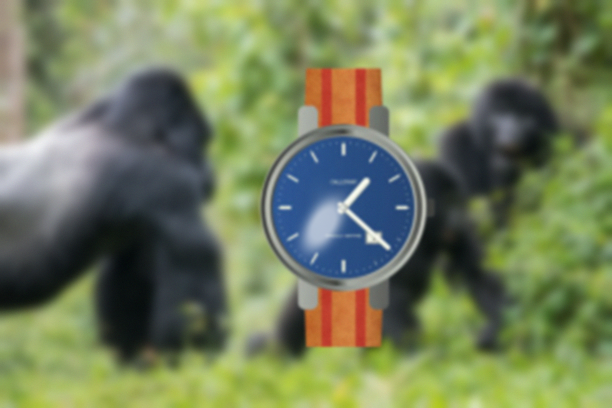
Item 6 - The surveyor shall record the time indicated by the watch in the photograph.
1:22
